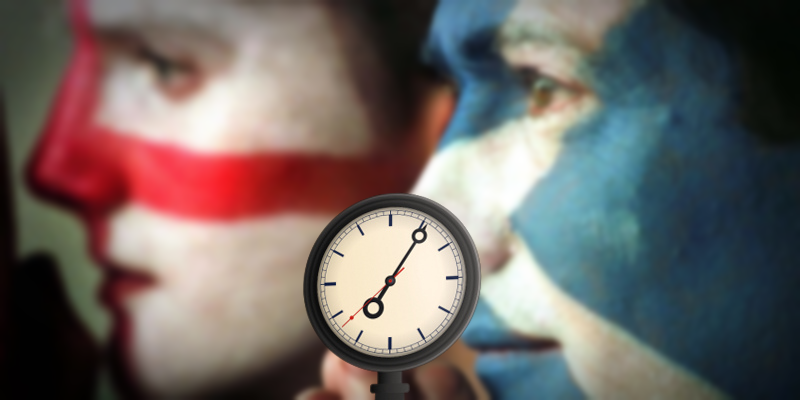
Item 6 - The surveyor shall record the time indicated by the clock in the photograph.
7:05:38
